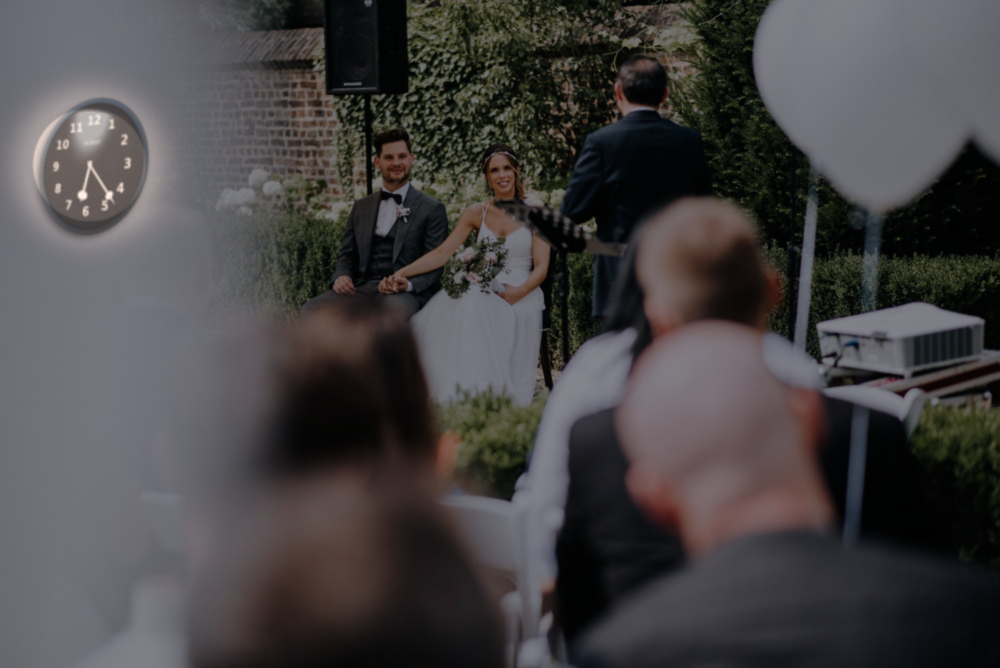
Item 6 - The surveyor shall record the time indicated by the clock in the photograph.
6:23
